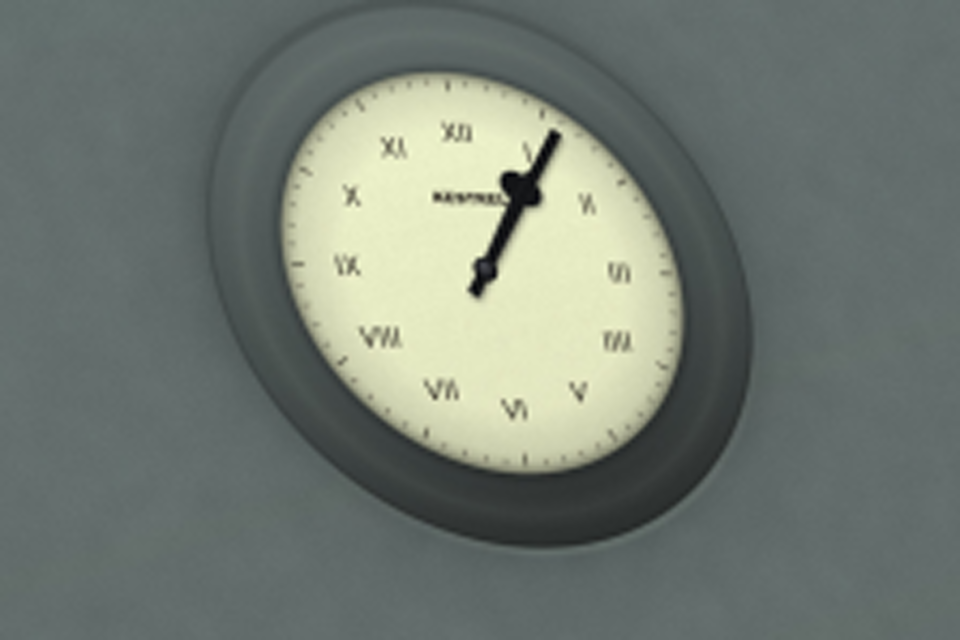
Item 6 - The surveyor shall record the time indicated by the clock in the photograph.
1:06
